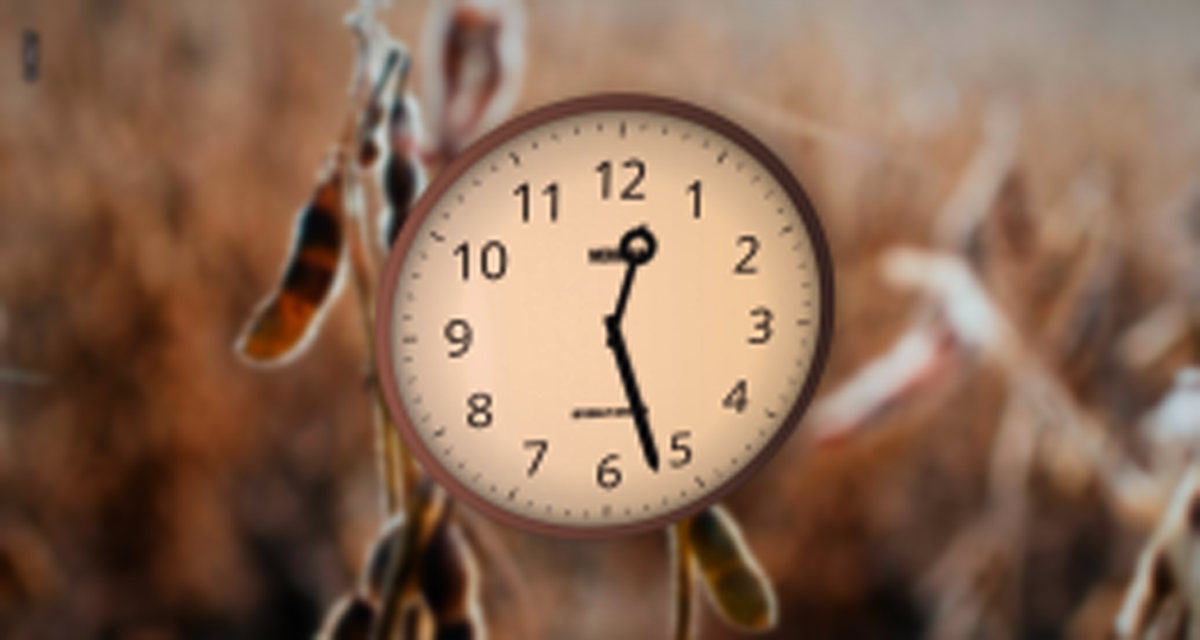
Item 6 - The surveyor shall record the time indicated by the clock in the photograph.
12:27
